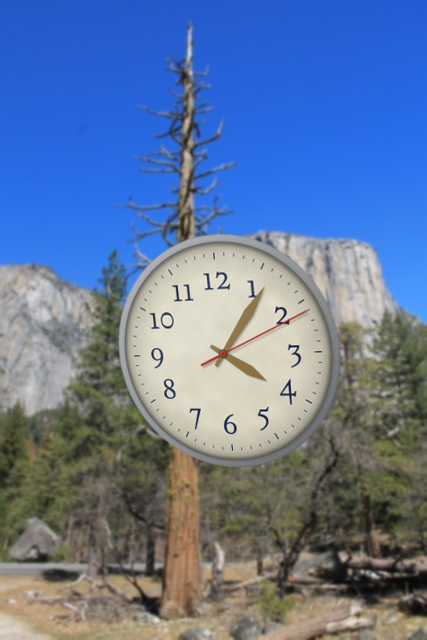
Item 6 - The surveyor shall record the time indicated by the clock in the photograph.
4:06:11
